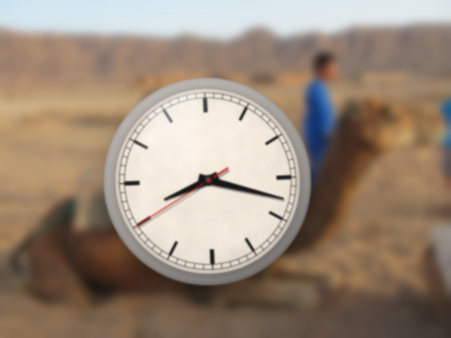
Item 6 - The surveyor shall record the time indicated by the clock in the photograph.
8:17:40
